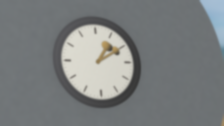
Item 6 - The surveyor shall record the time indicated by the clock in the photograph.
1:10
